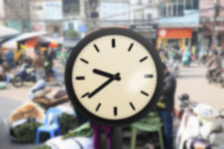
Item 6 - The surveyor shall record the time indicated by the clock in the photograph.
9:39
